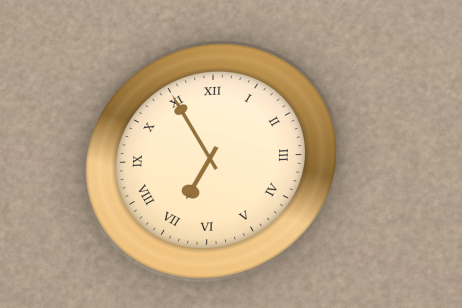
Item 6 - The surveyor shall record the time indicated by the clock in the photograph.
6:55
